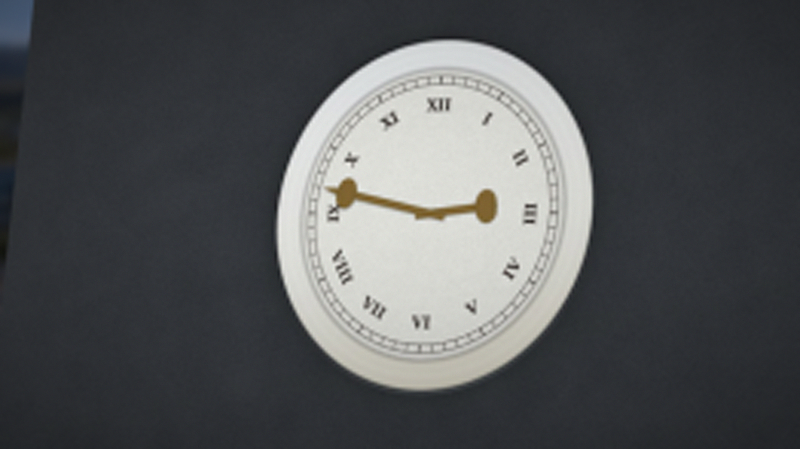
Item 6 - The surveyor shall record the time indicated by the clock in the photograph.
2:47
